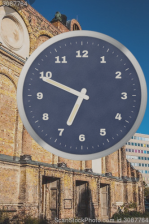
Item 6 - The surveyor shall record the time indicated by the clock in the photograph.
6:49
